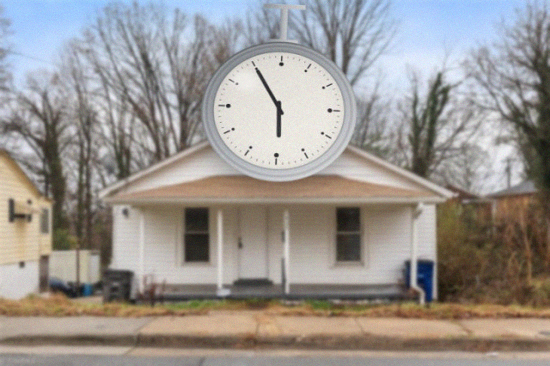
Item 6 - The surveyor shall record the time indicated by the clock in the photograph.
5:55
